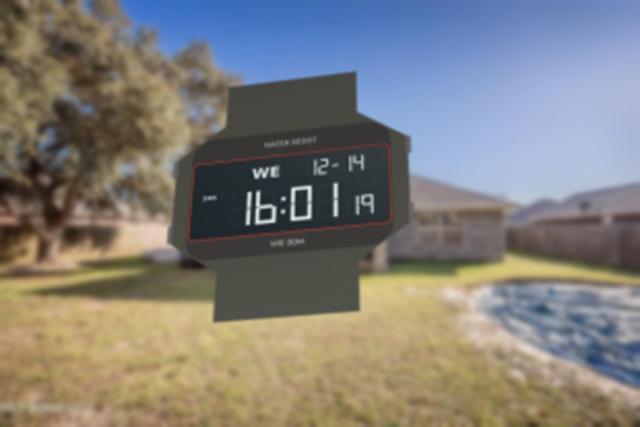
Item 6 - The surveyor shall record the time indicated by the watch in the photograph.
16:01:19
